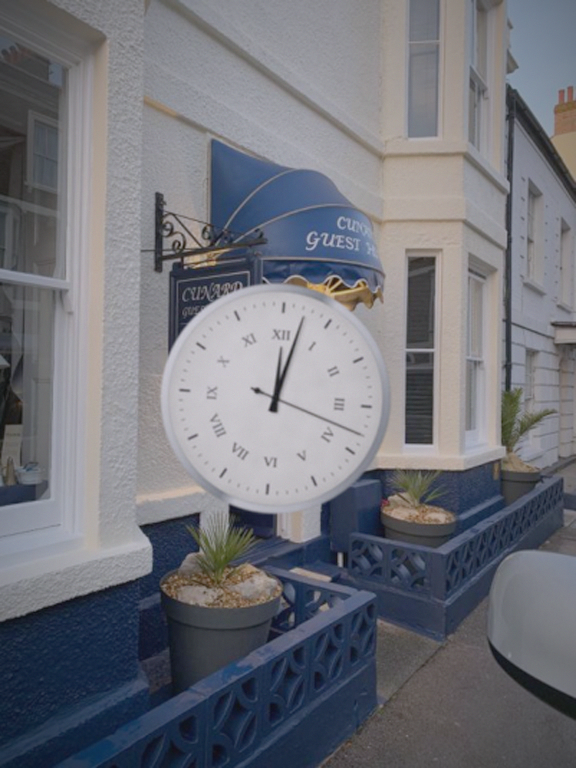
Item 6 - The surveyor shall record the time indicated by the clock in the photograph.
12:02:18
